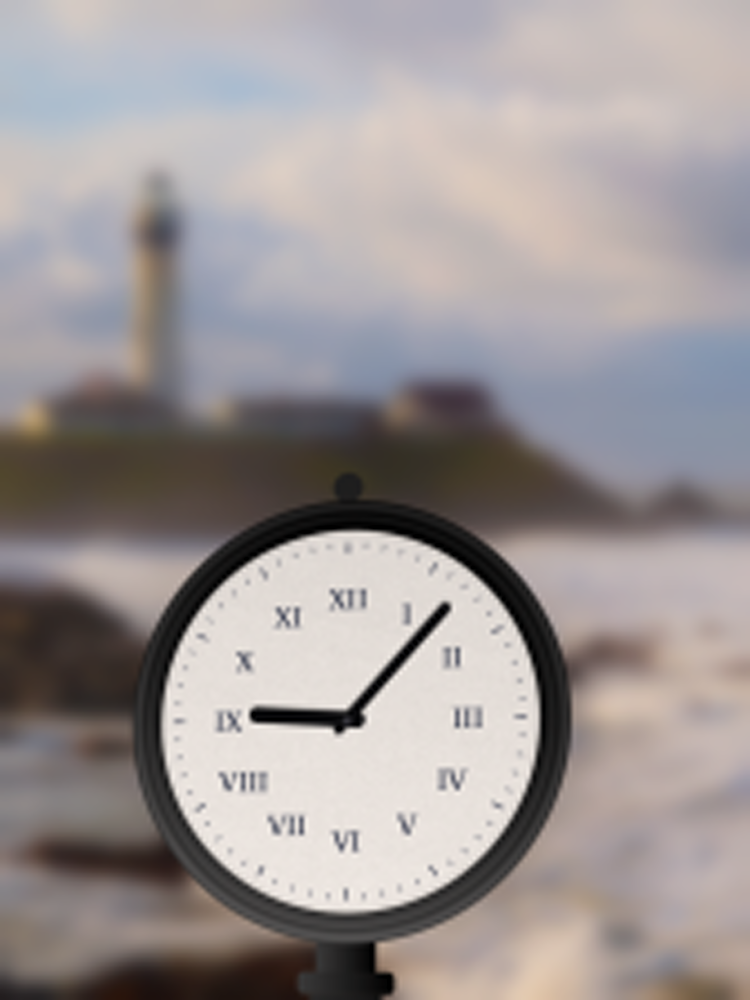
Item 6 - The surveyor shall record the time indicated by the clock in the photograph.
9:07
